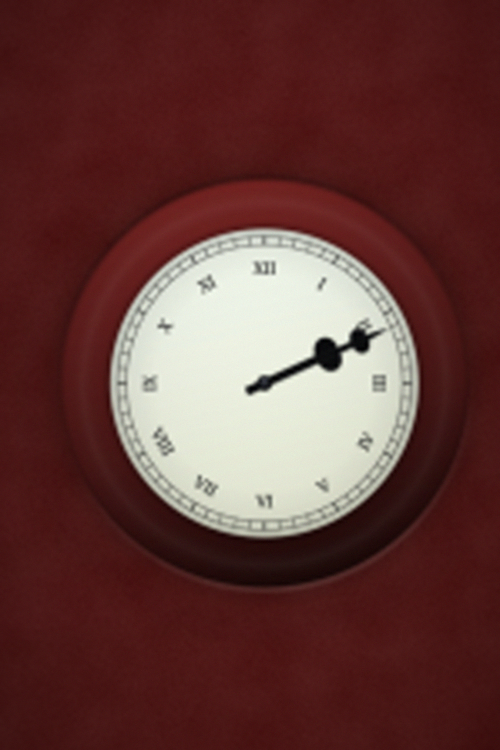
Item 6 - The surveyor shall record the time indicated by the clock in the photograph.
2:11
